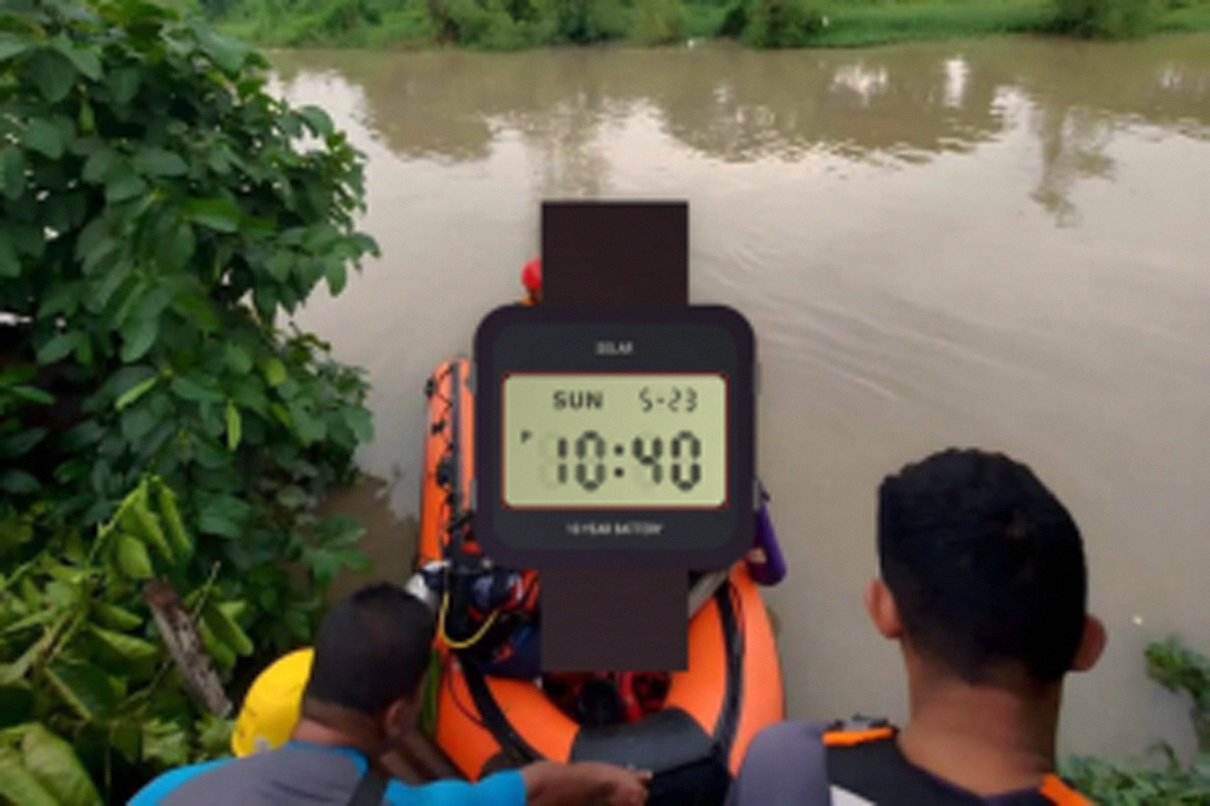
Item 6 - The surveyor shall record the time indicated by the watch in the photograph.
10:40
